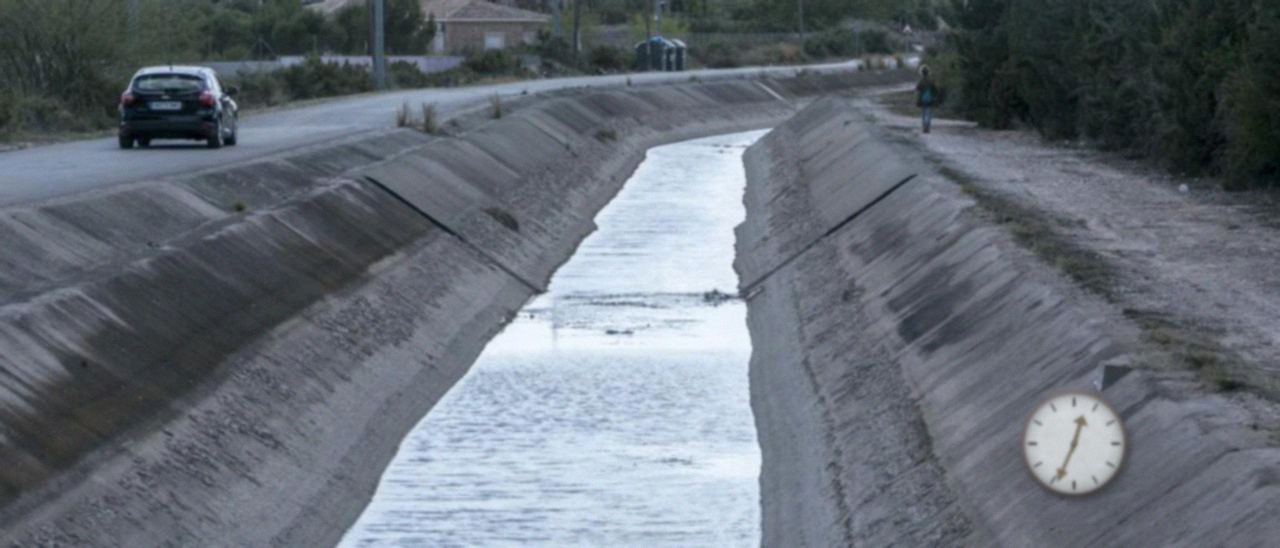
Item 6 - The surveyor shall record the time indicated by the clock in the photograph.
12:34
